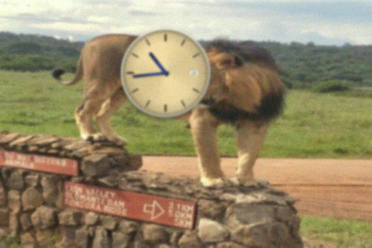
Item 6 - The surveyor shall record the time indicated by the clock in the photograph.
10:44
